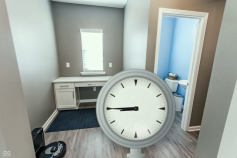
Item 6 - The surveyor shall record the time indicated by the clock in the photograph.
8:45
